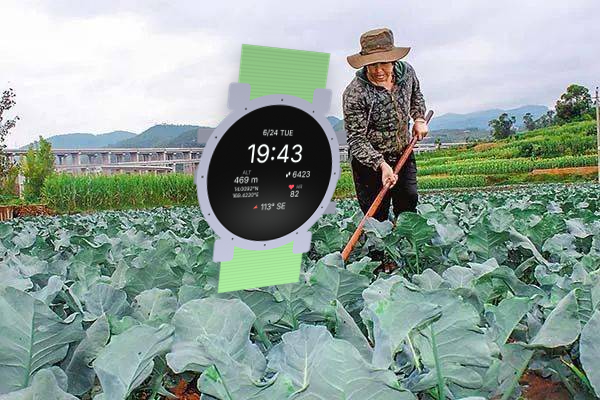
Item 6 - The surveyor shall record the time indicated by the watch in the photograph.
19:43
